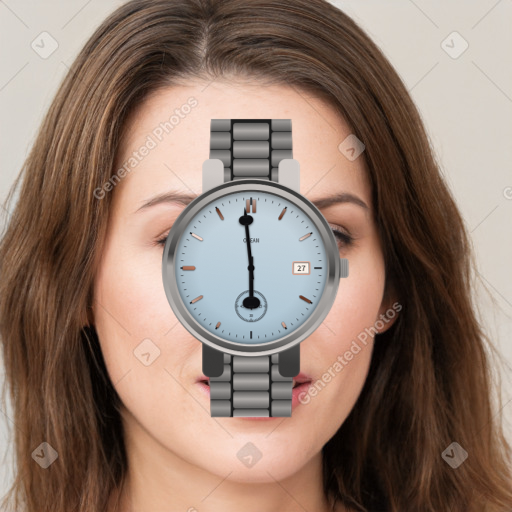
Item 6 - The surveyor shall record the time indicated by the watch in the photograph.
5:59
